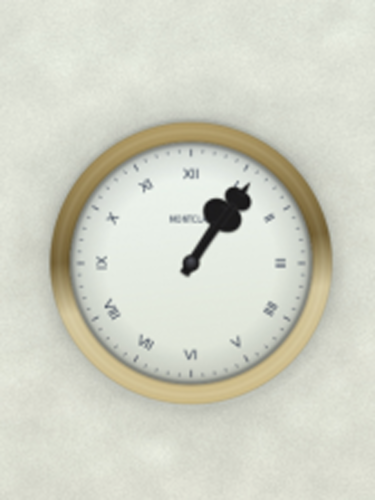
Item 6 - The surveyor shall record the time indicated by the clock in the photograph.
1:06
